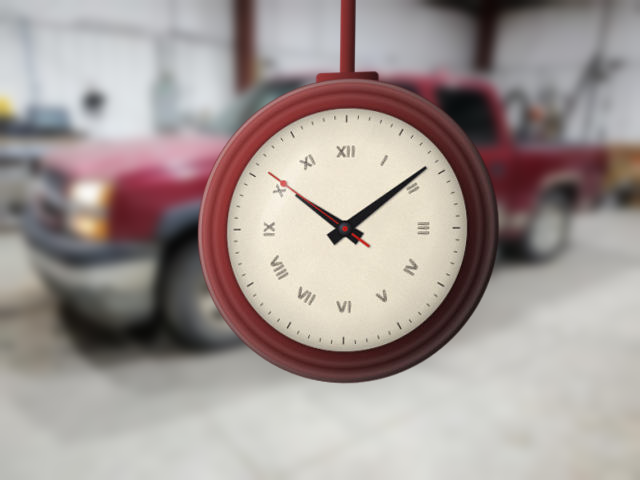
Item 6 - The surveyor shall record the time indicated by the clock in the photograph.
10:08:51
